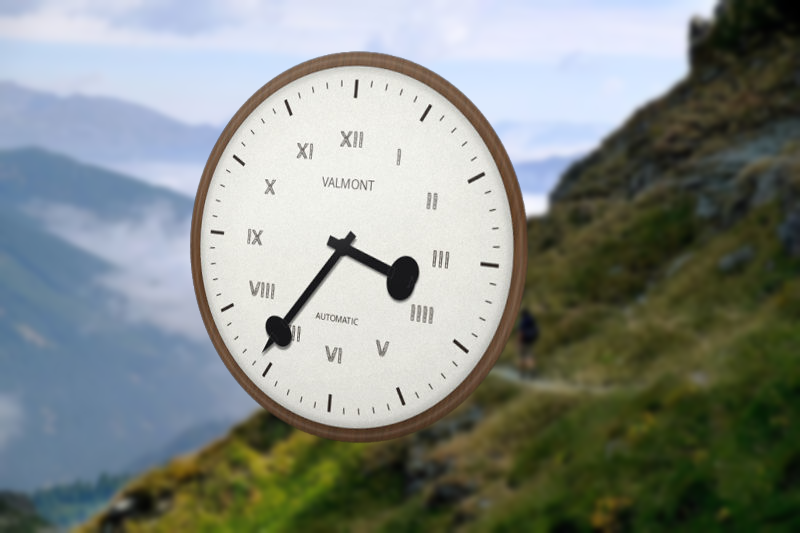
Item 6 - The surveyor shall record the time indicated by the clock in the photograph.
3:36
